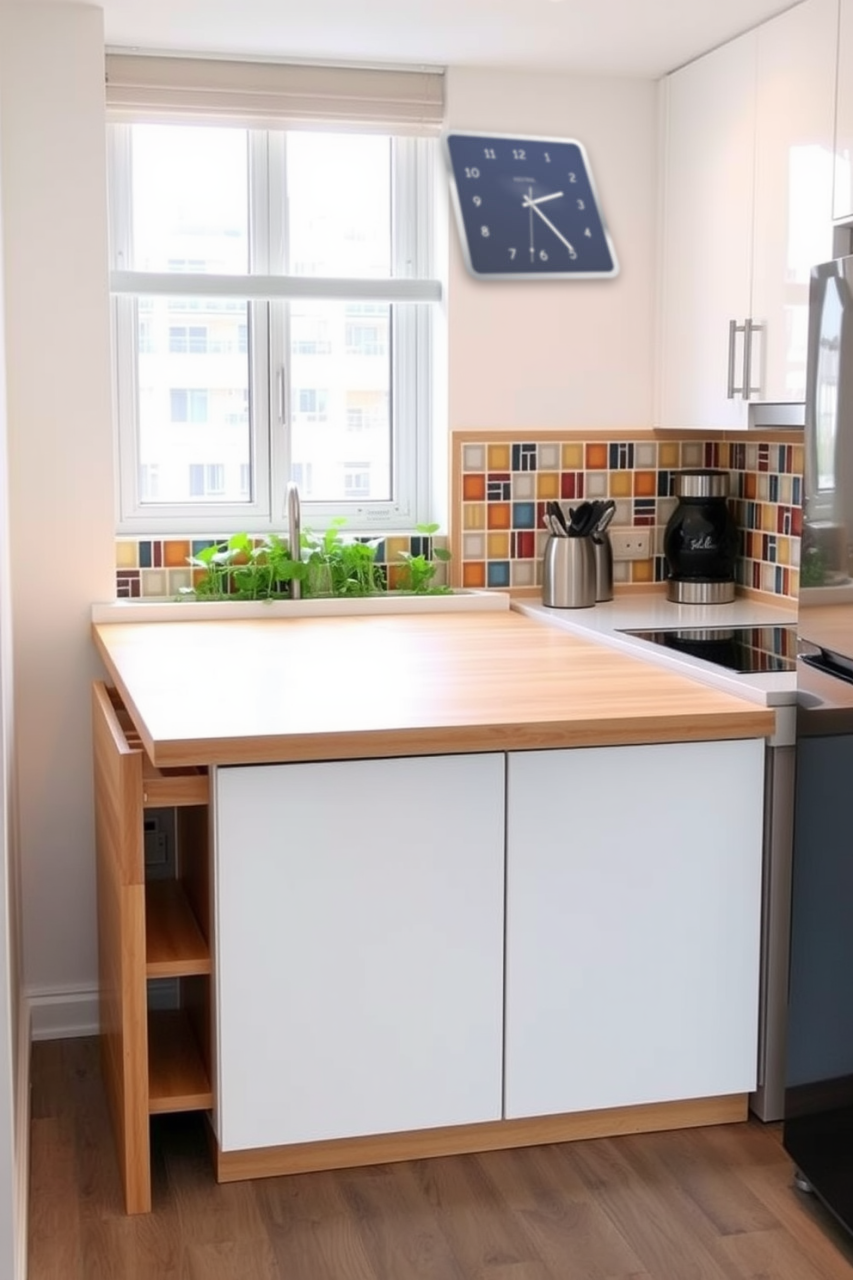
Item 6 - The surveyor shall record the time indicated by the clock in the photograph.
2:24:32
